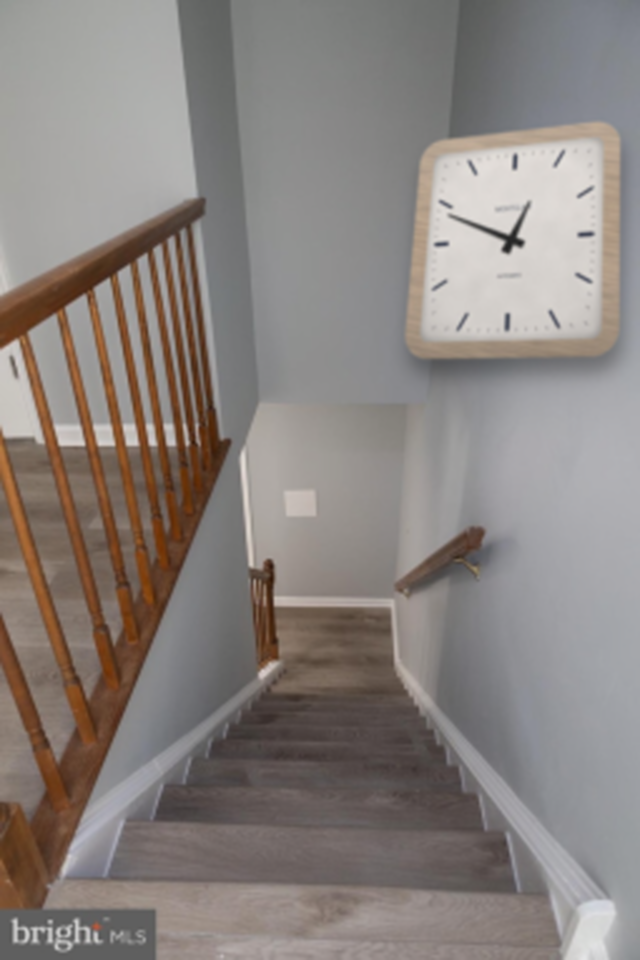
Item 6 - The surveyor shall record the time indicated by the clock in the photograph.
12:49
